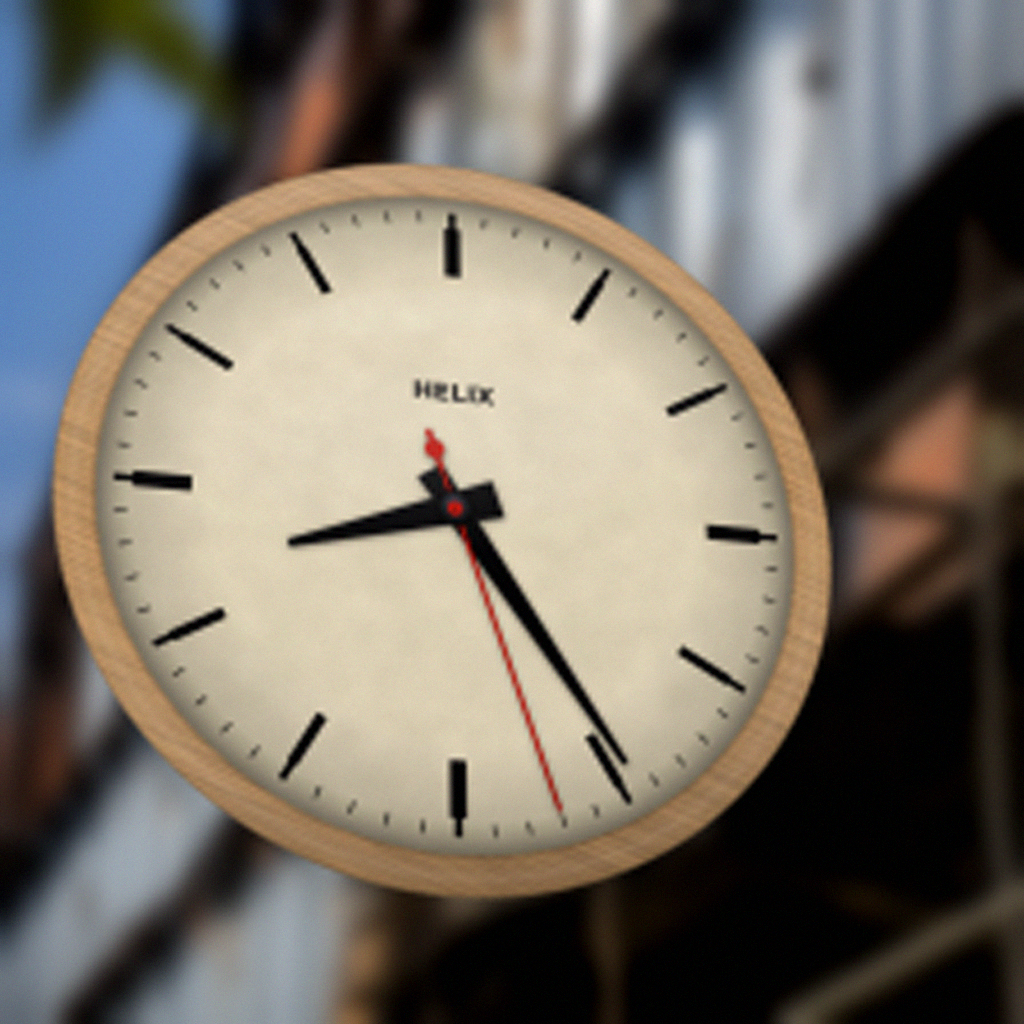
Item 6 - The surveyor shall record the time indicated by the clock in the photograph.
8:24:27
